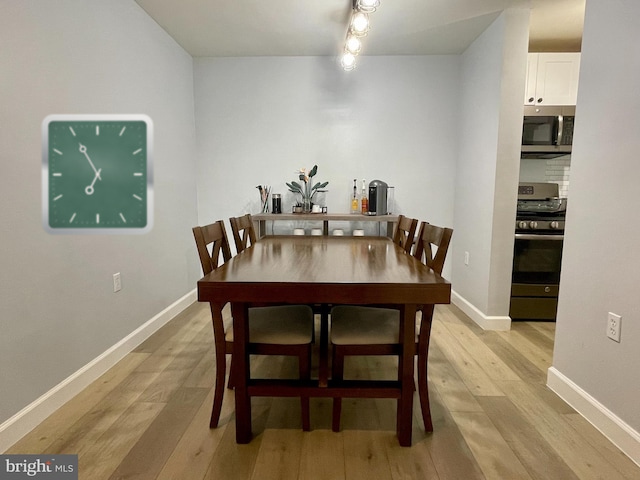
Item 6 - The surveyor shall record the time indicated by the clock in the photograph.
6:55
